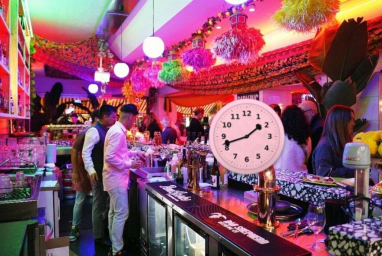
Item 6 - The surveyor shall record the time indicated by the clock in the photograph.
1:42
